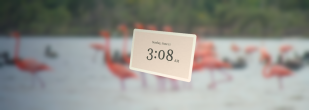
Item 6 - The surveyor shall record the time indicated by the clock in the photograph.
3:08
